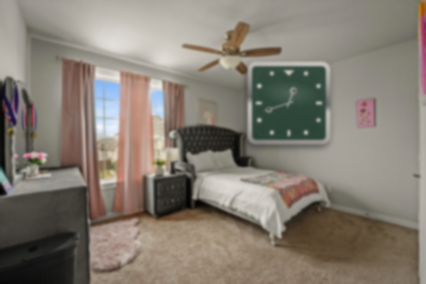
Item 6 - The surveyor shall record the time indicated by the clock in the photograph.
12:42
